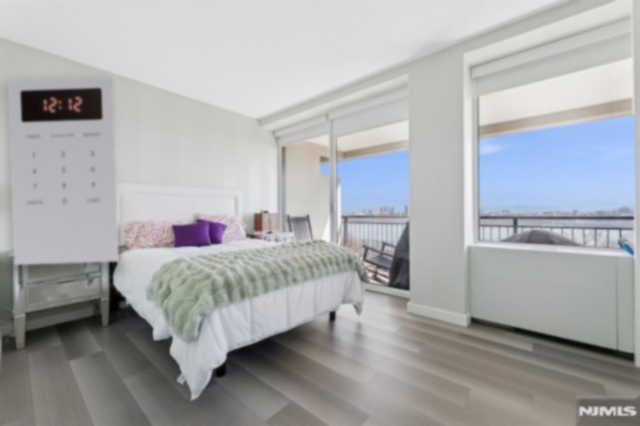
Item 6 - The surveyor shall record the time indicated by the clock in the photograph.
12:12
